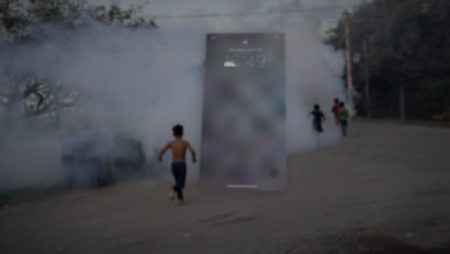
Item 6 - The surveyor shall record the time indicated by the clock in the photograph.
16:49
